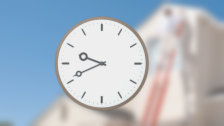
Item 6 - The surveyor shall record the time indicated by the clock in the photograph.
9:41
